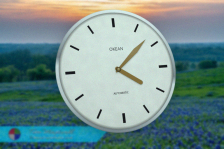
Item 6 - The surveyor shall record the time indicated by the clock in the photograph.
4:08
